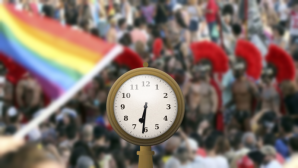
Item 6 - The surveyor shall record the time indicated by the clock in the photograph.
6:31
